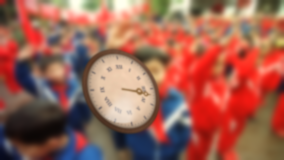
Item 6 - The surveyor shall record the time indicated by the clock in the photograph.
3:17
